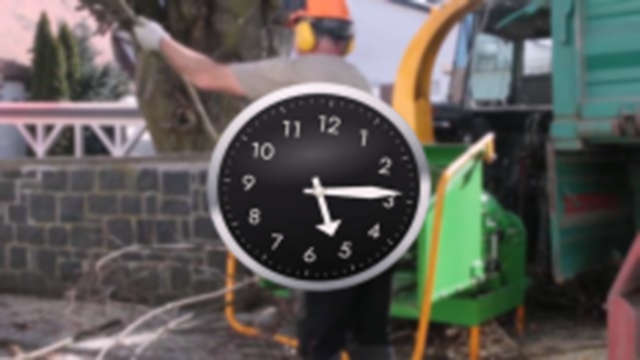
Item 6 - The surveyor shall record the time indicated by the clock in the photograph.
5:14
